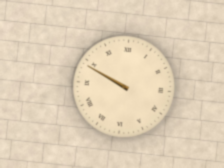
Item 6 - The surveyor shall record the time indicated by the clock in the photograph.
9:49
